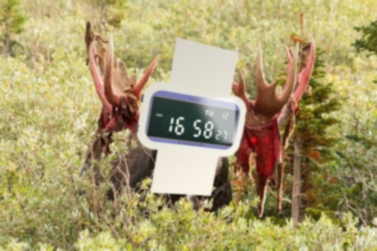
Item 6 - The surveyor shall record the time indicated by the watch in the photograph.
16:58:27
